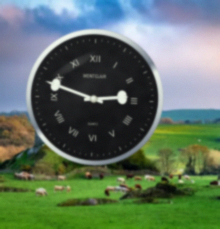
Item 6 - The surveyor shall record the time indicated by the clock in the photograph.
2:48
